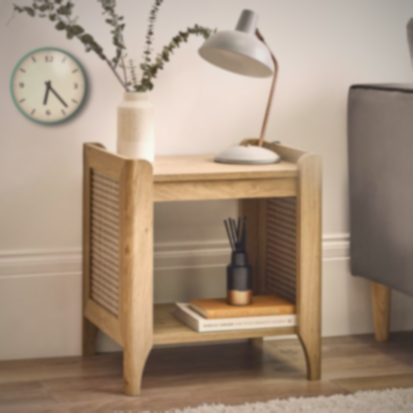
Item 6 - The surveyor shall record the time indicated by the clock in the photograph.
6:23
